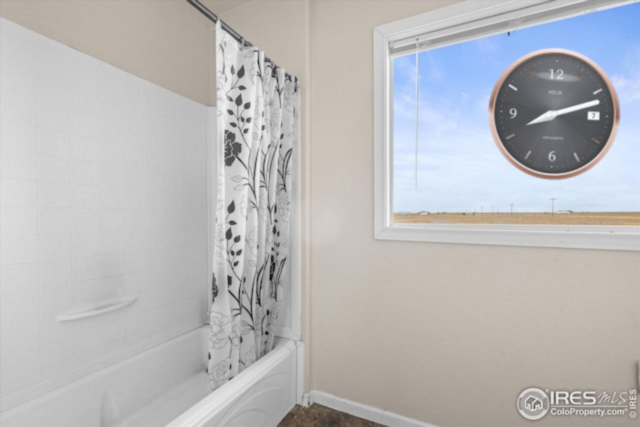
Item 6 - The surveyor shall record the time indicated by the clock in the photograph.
8:12
